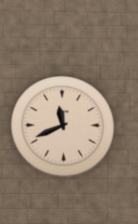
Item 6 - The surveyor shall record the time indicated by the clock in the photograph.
11:41
